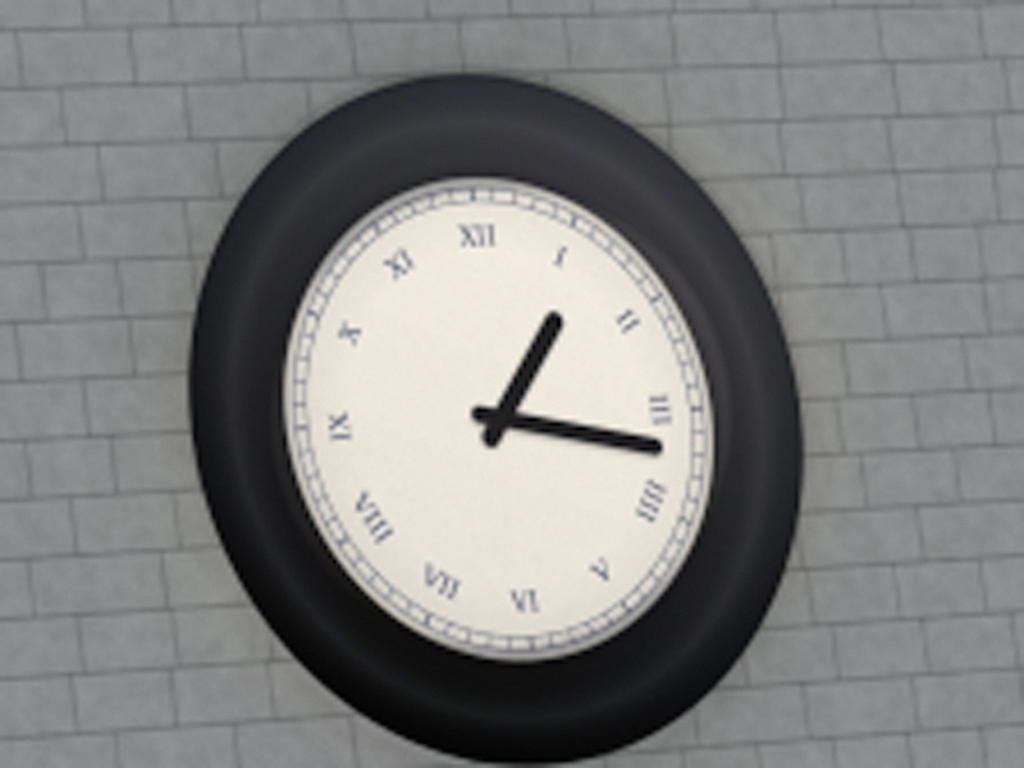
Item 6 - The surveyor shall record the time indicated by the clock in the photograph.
1:17
